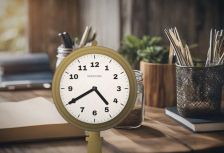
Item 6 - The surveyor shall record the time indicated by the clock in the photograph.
4:40
